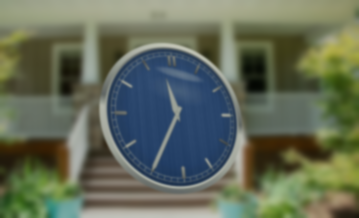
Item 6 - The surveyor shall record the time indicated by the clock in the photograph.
11:35
